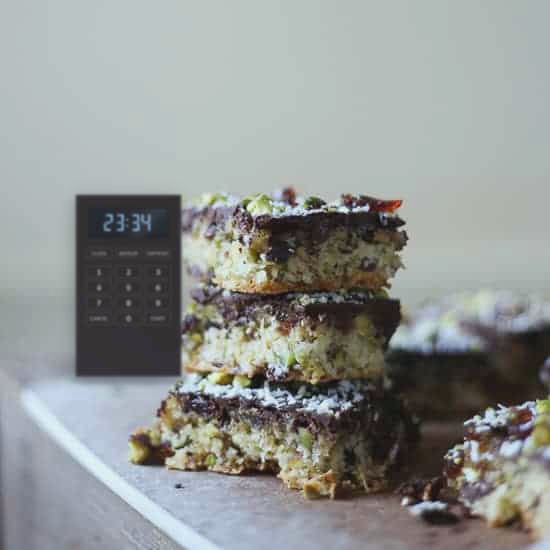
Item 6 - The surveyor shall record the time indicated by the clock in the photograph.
23:34
